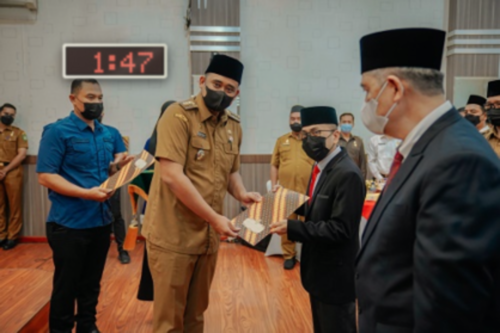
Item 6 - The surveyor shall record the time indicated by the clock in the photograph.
1:47
